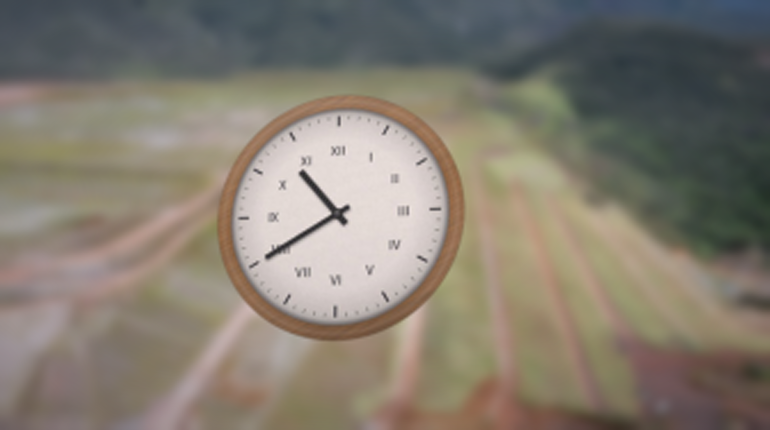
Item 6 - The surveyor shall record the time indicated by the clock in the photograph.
10:40
